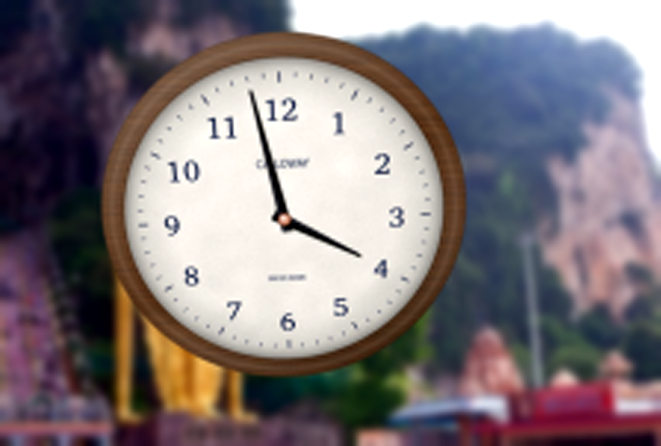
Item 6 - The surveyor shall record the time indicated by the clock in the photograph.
3:58
